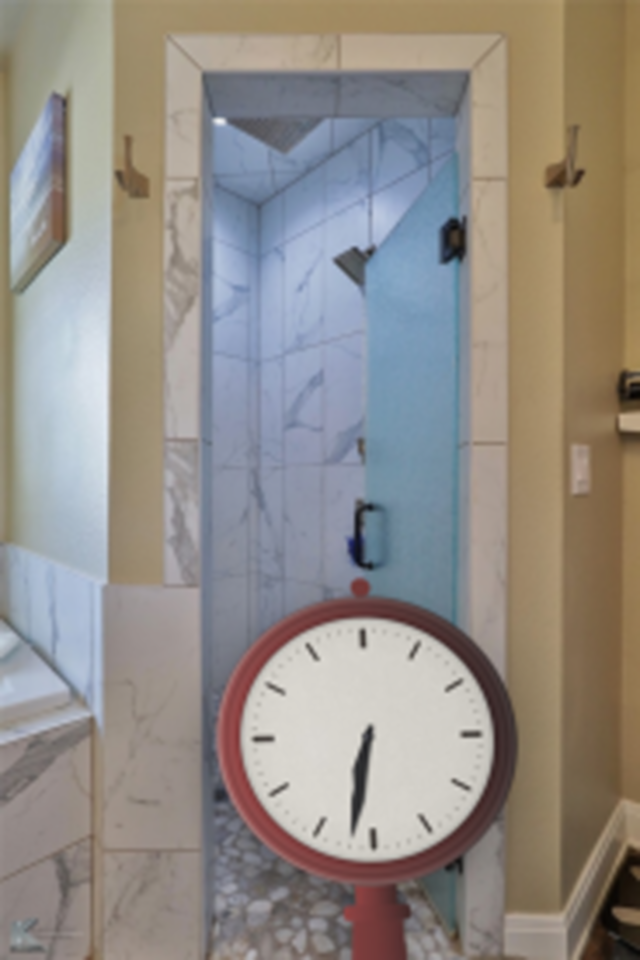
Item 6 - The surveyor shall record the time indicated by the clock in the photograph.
6:32
